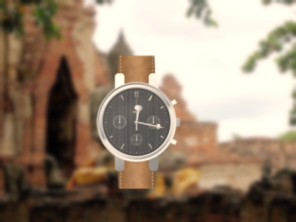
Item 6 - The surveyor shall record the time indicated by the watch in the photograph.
12:17
